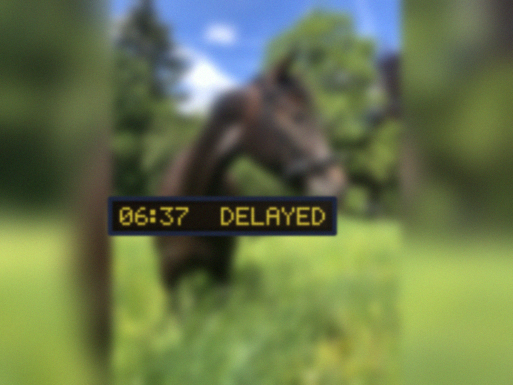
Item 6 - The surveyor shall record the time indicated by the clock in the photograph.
6:37
